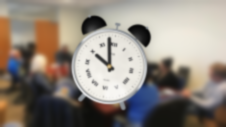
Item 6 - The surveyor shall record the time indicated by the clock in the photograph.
9:58
